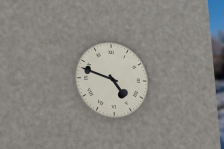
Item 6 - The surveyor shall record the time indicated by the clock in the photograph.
4:48
